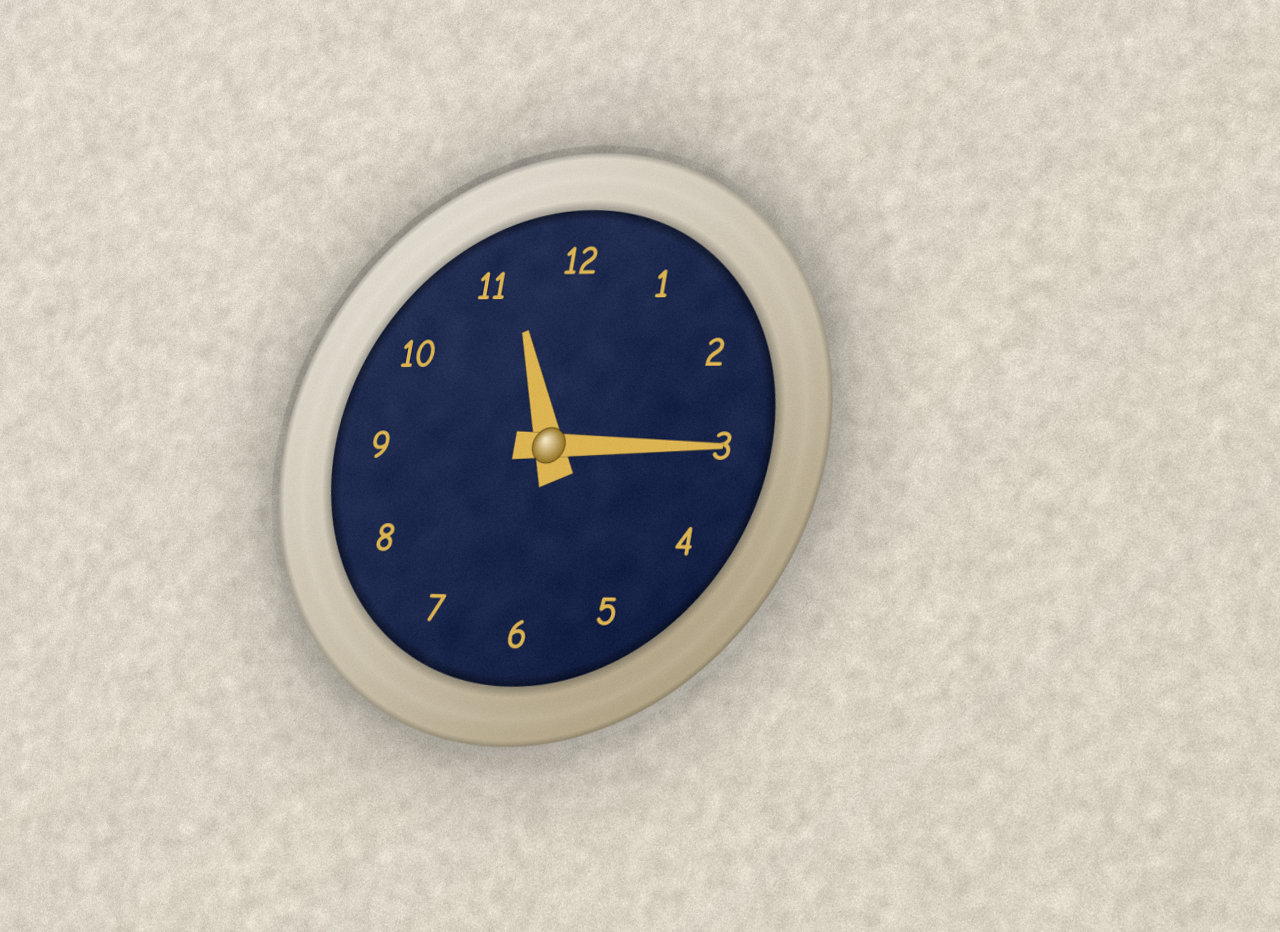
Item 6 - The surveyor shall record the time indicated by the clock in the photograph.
11:15
